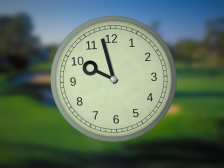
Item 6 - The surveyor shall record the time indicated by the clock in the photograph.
9:58
